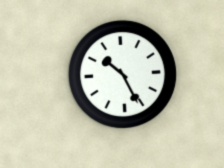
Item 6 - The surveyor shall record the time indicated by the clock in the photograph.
10:26
